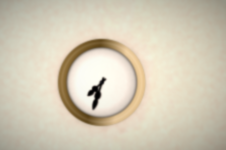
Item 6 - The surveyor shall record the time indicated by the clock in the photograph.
7:33
